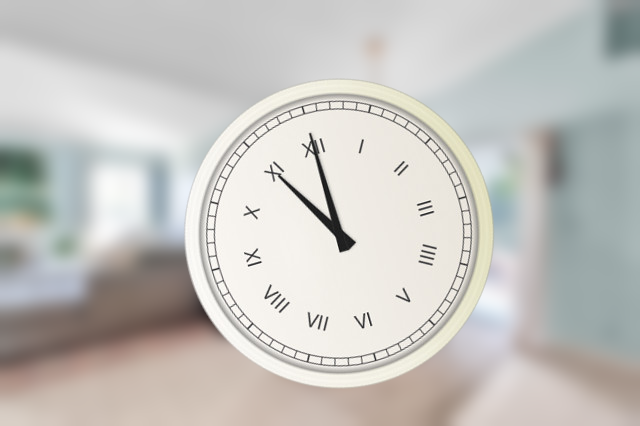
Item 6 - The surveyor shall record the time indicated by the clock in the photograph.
11:00
